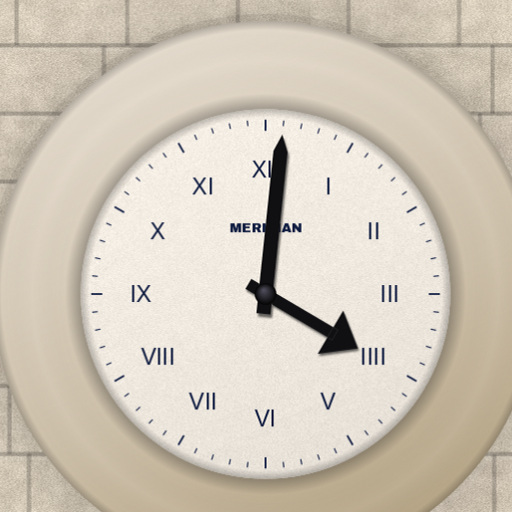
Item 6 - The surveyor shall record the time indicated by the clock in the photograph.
4:01
